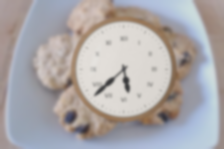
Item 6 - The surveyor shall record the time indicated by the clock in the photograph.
5:38
